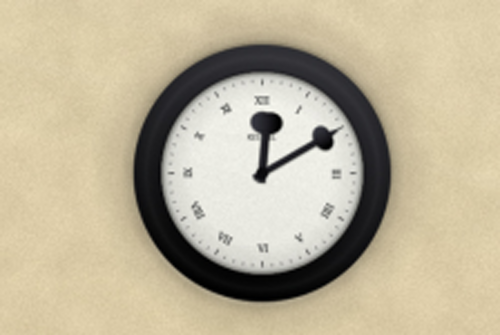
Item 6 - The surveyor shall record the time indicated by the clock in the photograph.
12:10
